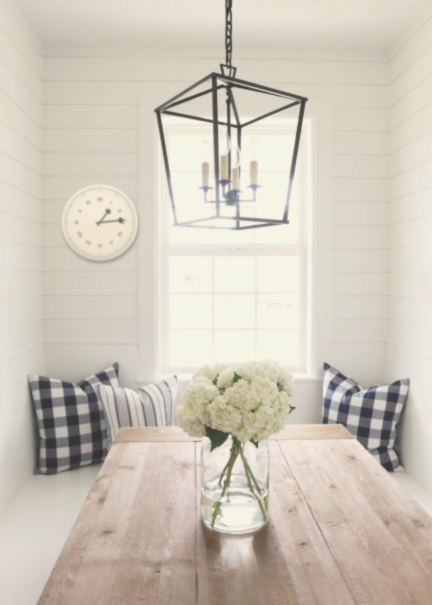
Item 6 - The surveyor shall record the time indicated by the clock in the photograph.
1:14
